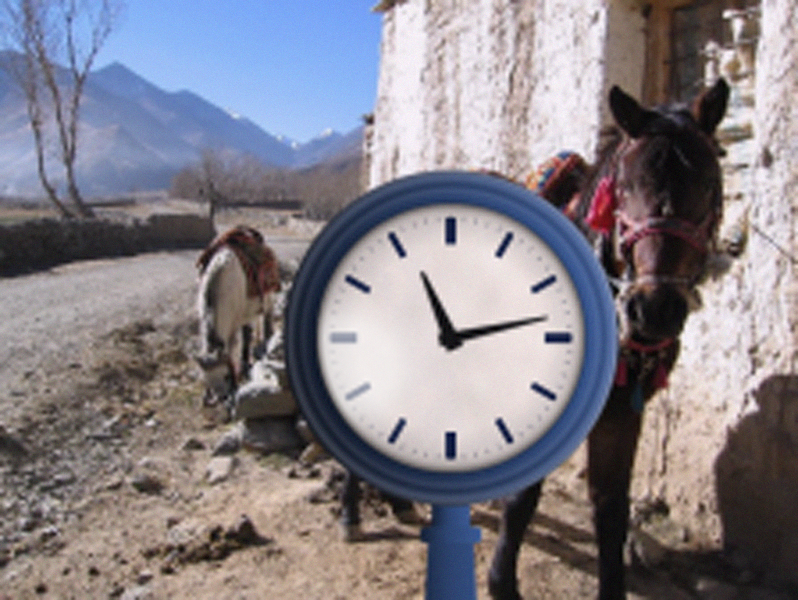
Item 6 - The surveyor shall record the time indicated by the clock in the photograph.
11:13
